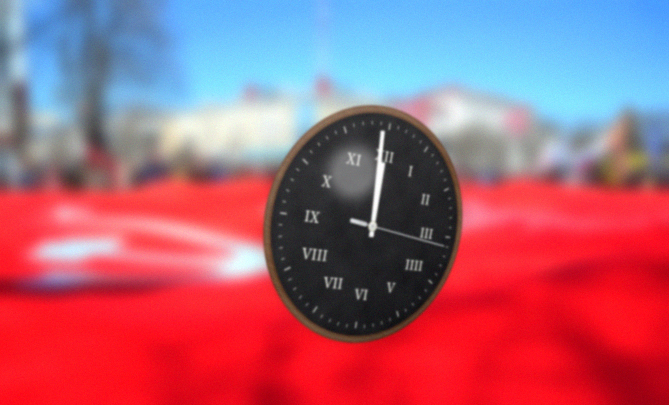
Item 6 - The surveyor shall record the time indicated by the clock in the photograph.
11:59:16
